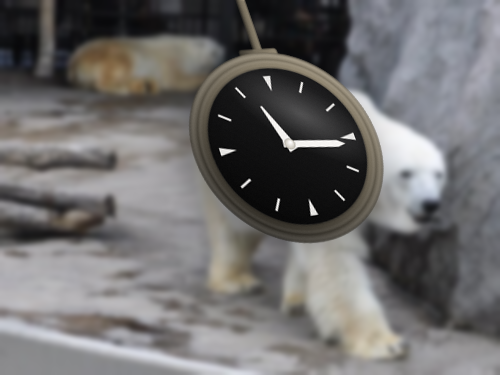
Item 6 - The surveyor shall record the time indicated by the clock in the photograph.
11:16
